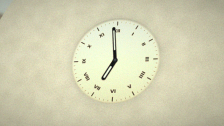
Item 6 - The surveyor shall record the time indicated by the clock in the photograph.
6:59
